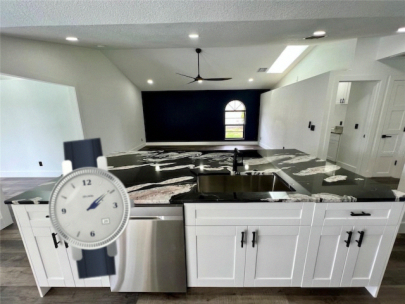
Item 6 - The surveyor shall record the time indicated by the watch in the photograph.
2:09
